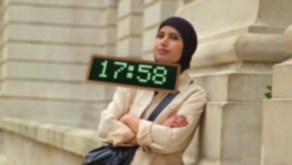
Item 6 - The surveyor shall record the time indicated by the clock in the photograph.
17:58
